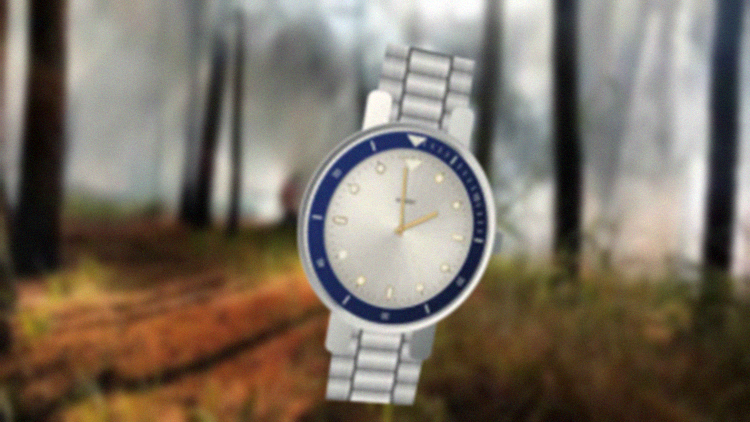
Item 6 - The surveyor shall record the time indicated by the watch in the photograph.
1:59
